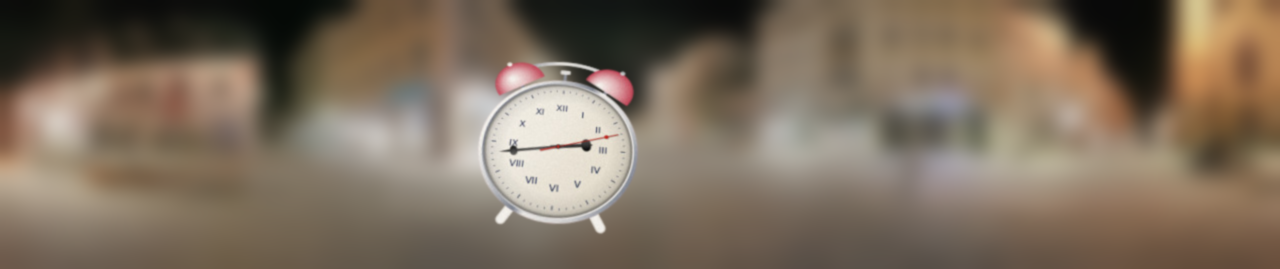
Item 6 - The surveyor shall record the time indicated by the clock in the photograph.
2:43:12
